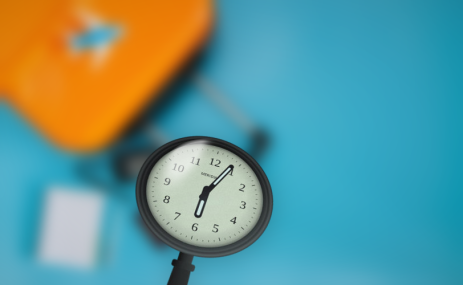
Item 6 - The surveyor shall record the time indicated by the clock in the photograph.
6:04
